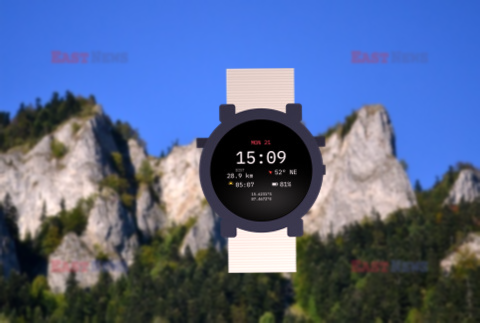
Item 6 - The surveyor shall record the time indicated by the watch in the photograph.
15:09
